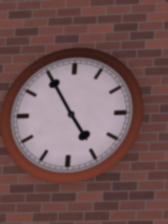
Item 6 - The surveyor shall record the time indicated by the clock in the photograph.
4:55
